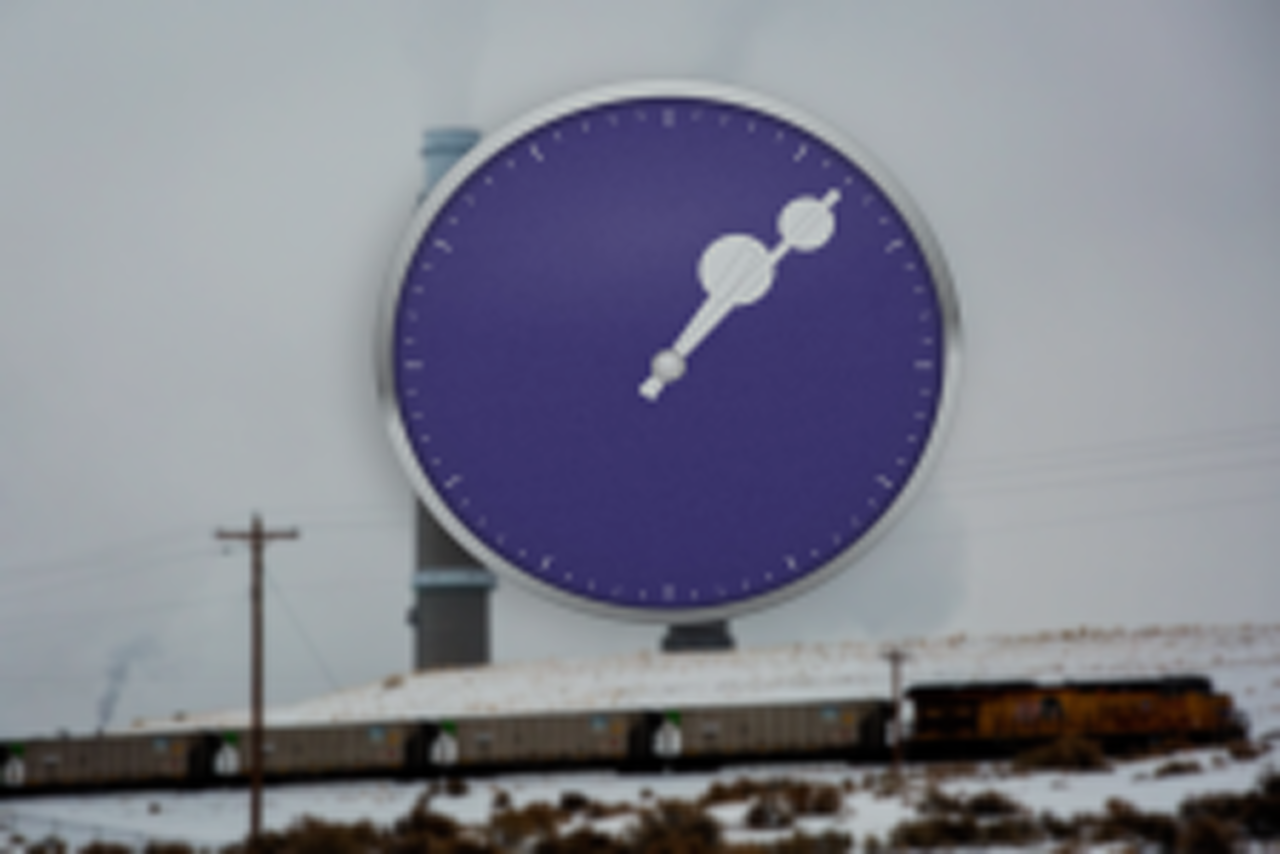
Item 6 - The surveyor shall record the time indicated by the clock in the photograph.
1:07
